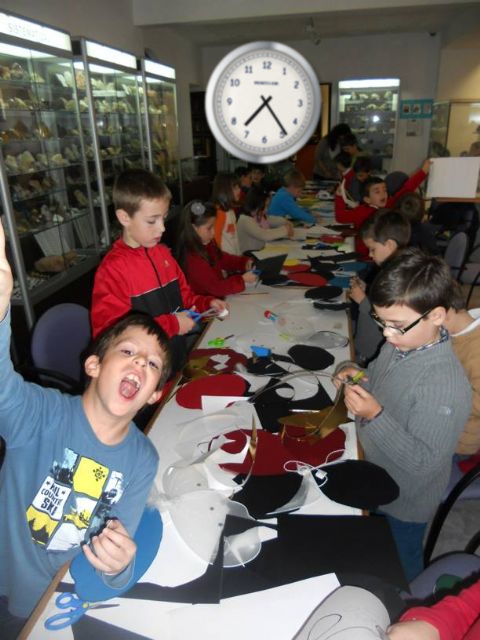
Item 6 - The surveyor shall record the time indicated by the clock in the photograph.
7:24
